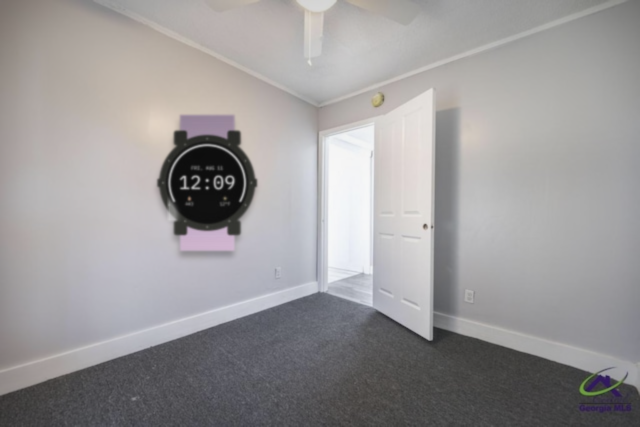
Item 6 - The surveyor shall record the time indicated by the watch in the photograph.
12:09
